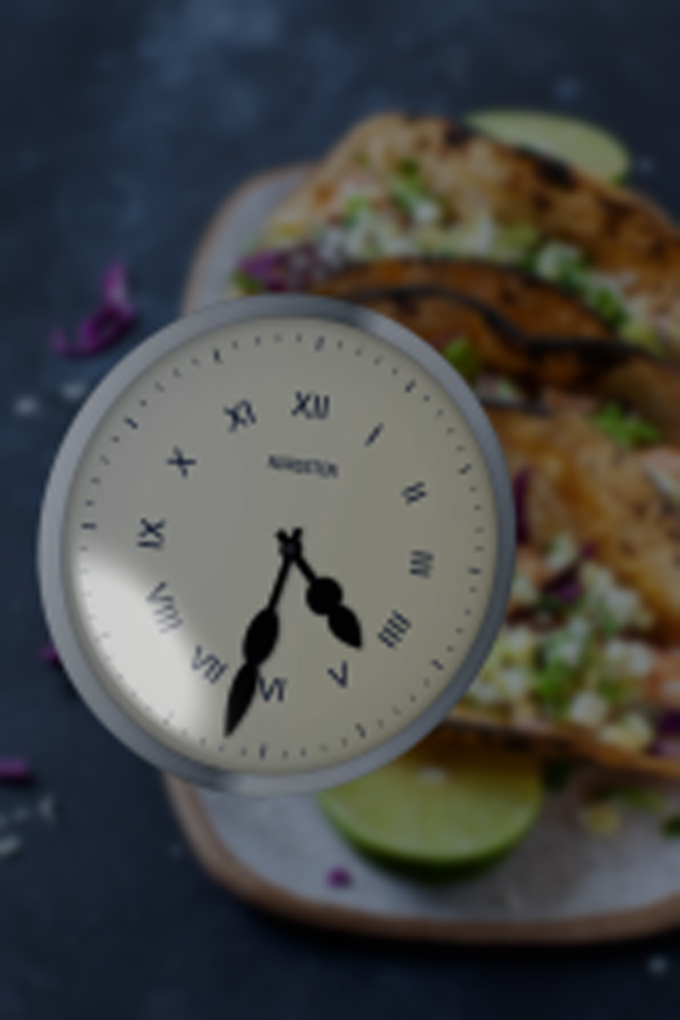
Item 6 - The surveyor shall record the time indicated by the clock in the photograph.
4:32
